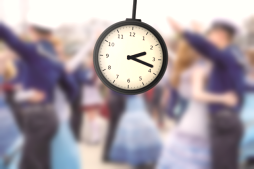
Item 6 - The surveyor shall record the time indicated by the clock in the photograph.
2:18
